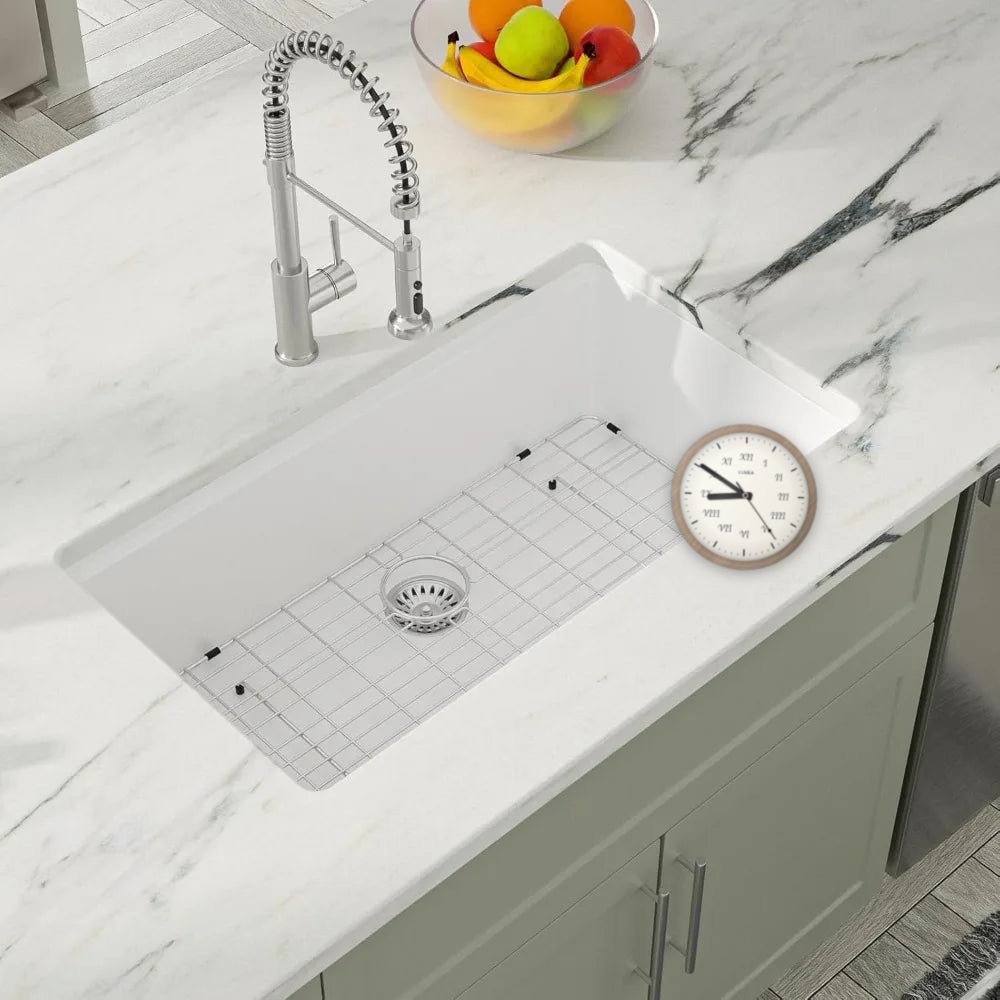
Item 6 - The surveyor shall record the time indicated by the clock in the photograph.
8:50:24
